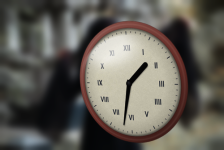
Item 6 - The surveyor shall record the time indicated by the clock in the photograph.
1:32
